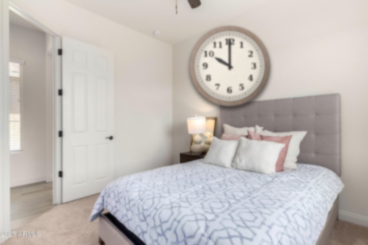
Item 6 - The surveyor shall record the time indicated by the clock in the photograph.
10:00
